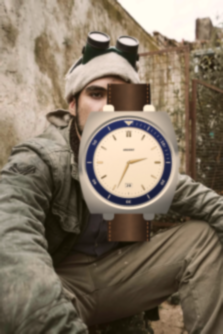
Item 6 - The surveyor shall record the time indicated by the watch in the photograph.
2:34
